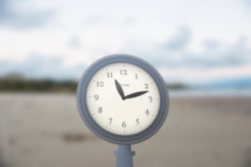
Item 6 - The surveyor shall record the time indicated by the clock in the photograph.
11:12
